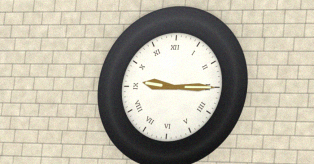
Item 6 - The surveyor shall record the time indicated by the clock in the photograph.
9:15
